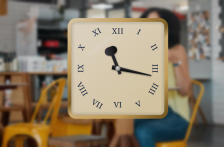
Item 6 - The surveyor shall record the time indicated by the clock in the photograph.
11:17
